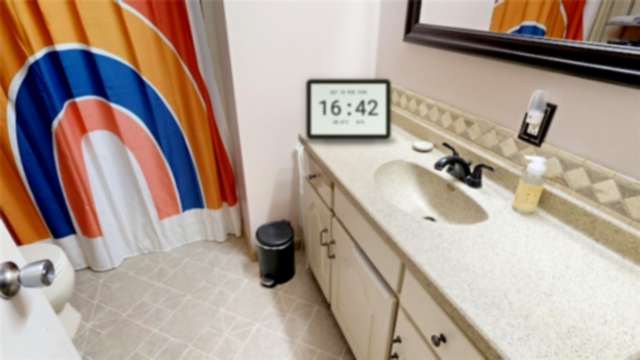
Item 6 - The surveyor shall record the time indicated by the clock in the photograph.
16:42
